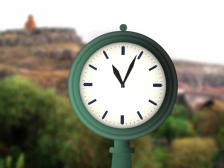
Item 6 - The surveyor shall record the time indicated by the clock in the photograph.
11:04
